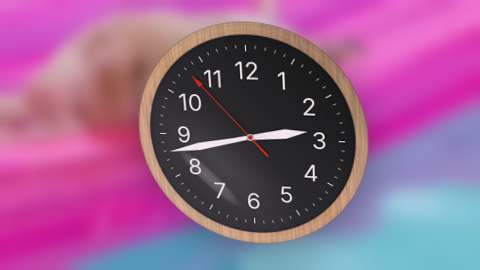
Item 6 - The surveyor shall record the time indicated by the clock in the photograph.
2:42:53
